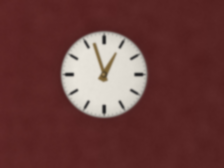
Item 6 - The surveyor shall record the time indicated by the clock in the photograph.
12:57
